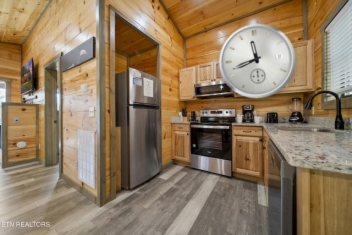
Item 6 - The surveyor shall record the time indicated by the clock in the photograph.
11:42
